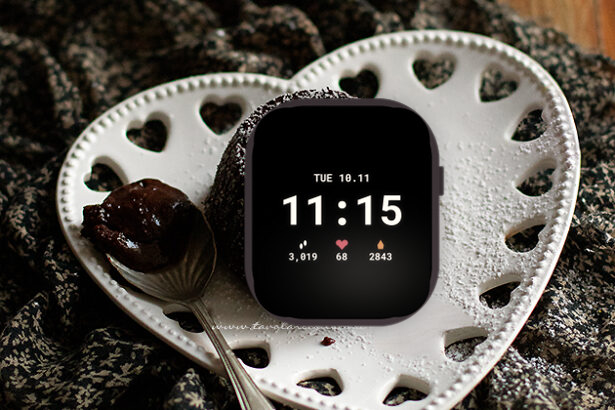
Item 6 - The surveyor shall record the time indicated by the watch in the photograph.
11:15
